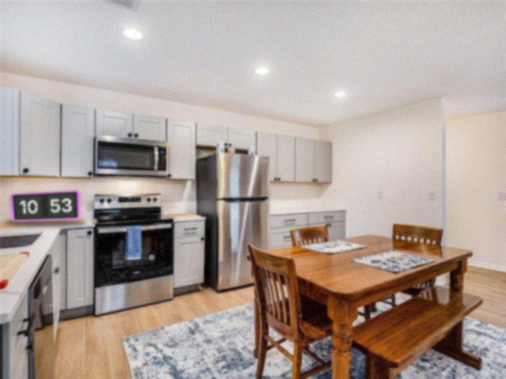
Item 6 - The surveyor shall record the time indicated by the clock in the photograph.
10:53
